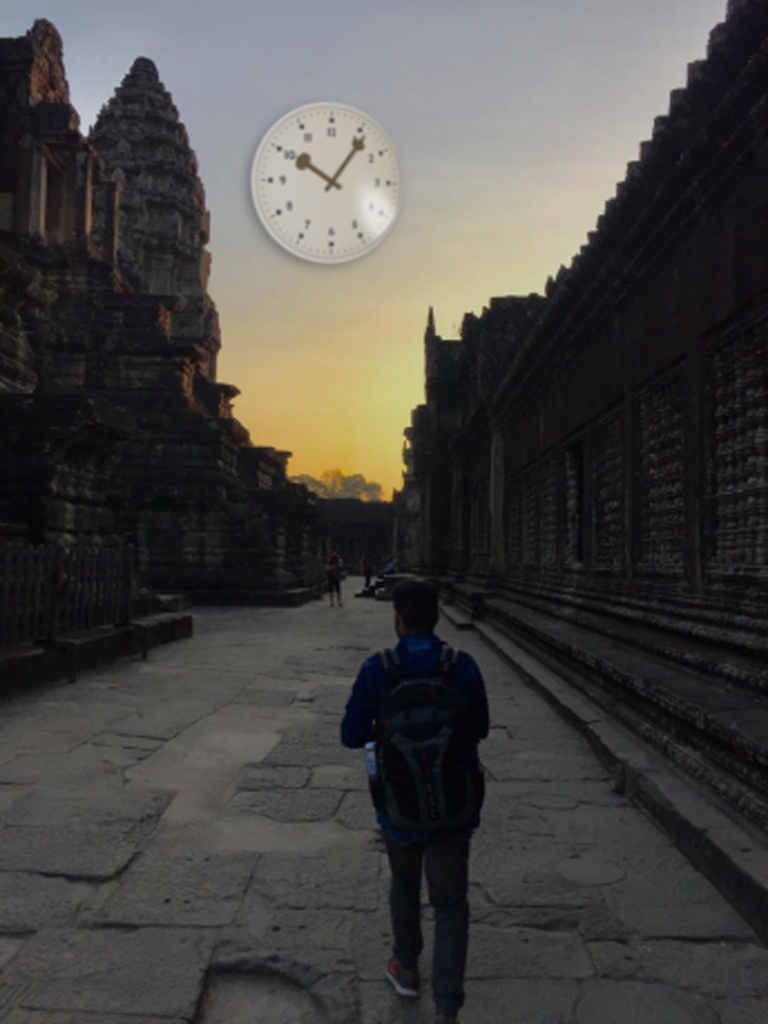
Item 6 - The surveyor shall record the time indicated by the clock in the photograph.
10:06
